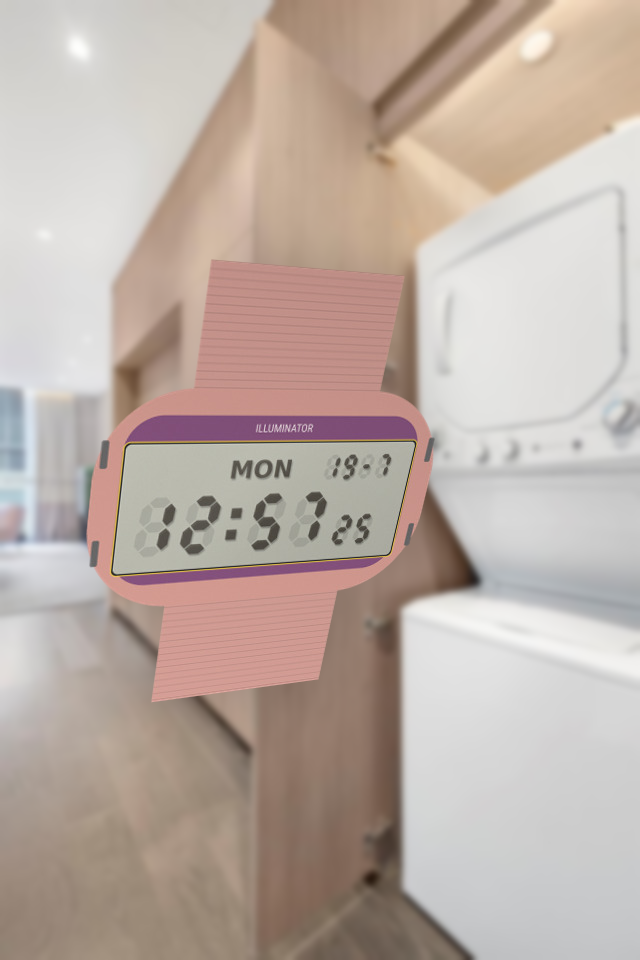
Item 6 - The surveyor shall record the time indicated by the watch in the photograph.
12:57:25
